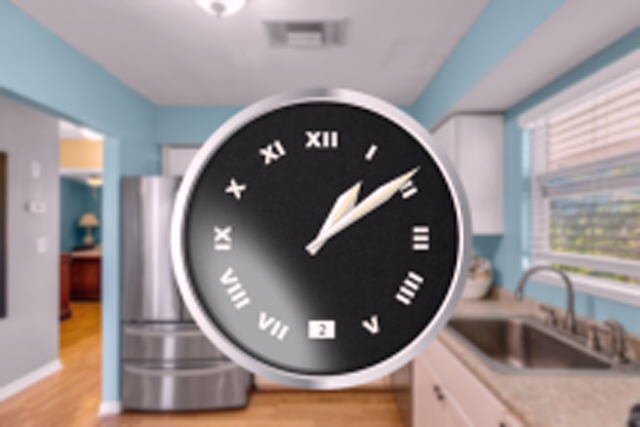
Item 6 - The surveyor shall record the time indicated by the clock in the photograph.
1:09
